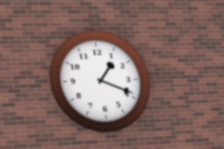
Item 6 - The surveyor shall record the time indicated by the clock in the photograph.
1:19
